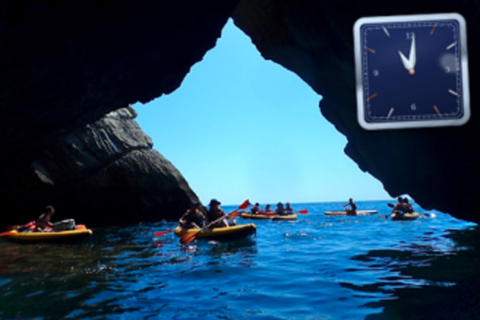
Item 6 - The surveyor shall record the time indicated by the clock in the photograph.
11:01
